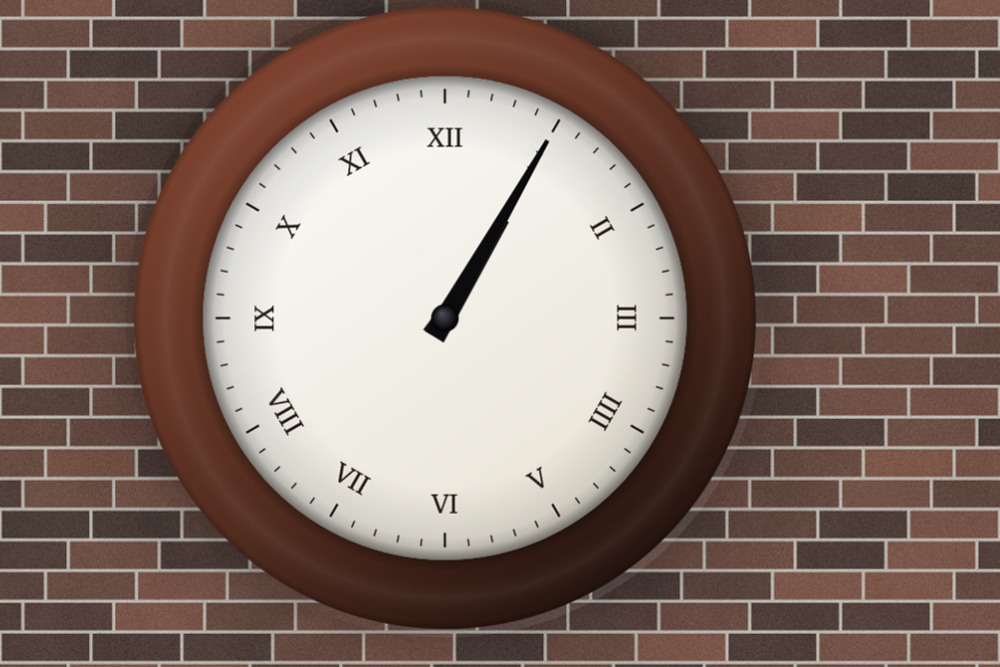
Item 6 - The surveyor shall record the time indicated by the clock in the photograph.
1:05
